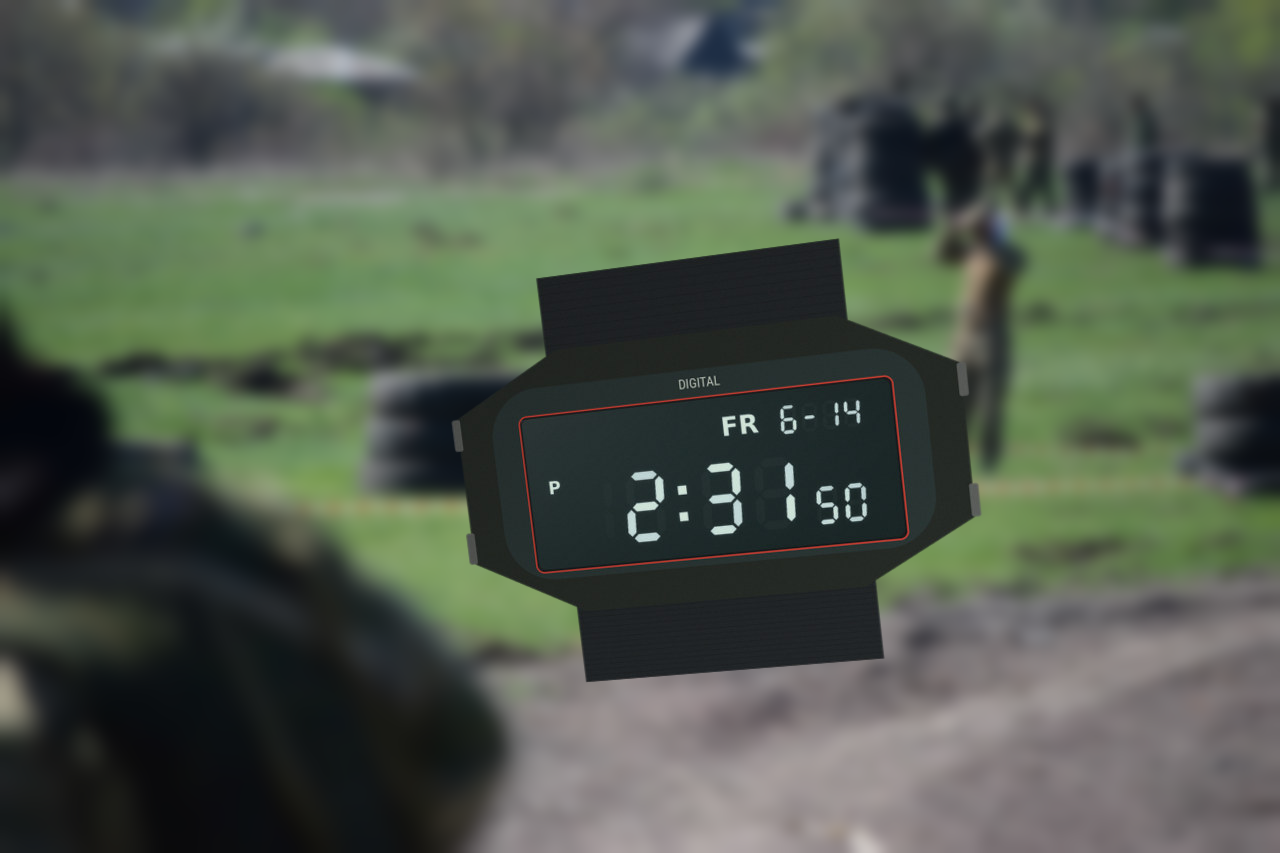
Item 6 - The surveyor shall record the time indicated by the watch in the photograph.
2:31:50
